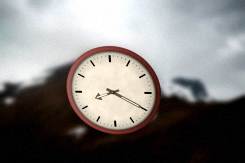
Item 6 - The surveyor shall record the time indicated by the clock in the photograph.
8:20
